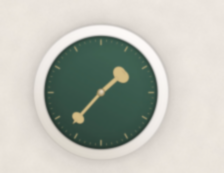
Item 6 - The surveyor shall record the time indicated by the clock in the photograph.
1:37
